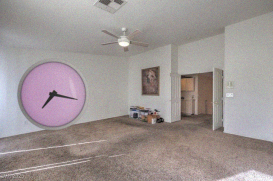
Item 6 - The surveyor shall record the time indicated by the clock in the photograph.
7:17
